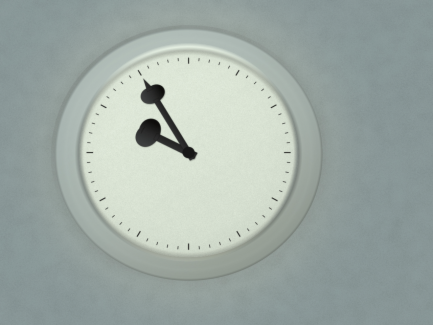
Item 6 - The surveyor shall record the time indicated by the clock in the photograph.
9:55
